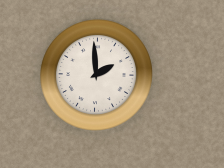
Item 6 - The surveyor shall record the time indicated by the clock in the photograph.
1:59
